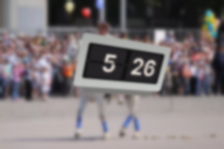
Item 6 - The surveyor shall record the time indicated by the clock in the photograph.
5:26
